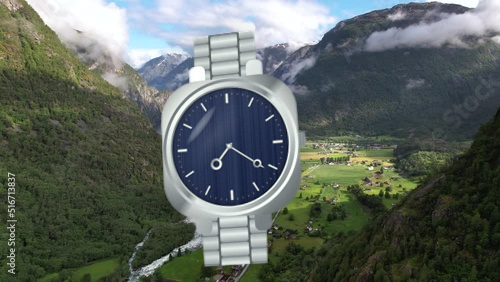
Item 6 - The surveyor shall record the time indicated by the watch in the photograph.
7:21
